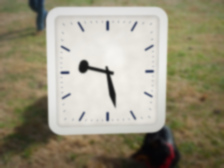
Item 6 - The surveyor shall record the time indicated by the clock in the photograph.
9:28
